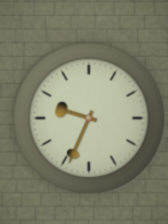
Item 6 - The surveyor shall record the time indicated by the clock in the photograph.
9:34
